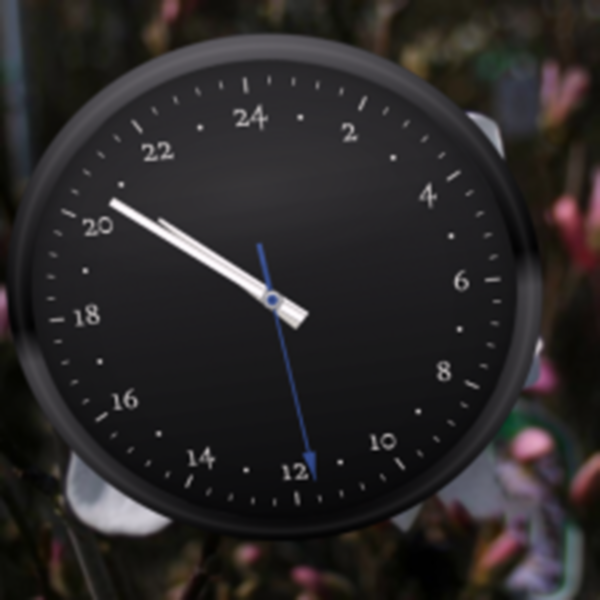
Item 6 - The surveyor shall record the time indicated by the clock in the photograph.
20:51:29
